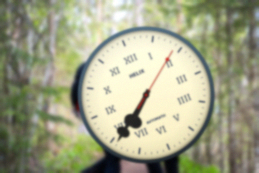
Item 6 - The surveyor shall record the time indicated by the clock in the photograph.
7:39:09
